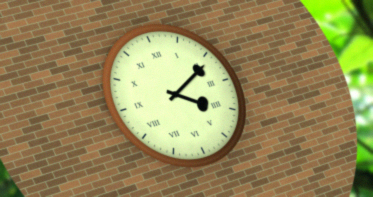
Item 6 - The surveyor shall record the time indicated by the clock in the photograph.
4:11
